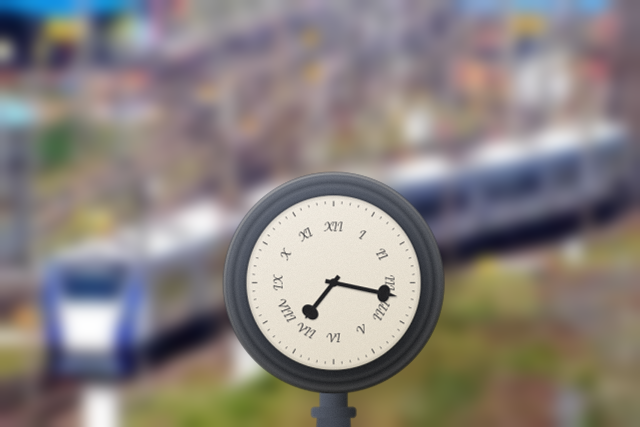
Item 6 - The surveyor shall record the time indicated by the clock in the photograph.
7:17
